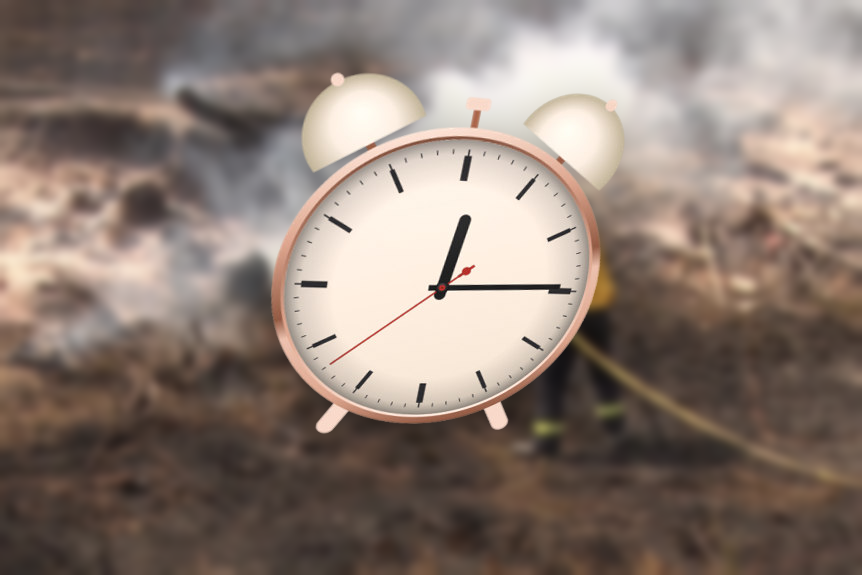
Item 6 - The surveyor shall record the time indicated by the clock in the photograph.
12:14:38
